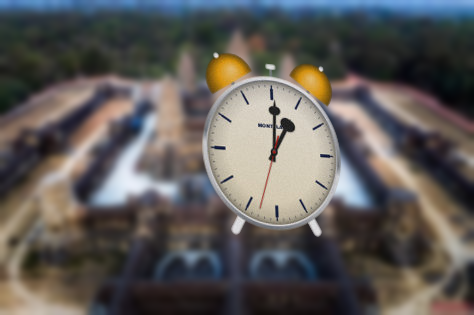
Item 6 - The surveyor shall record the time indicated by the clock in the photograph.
1:00:33
